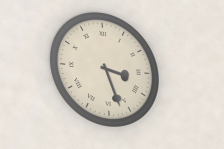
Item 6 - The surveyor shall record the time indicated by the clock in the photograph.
3:27
